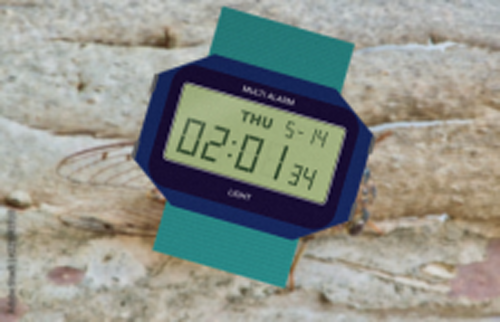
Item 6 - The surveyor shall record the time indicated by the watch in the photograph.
2:01:34
